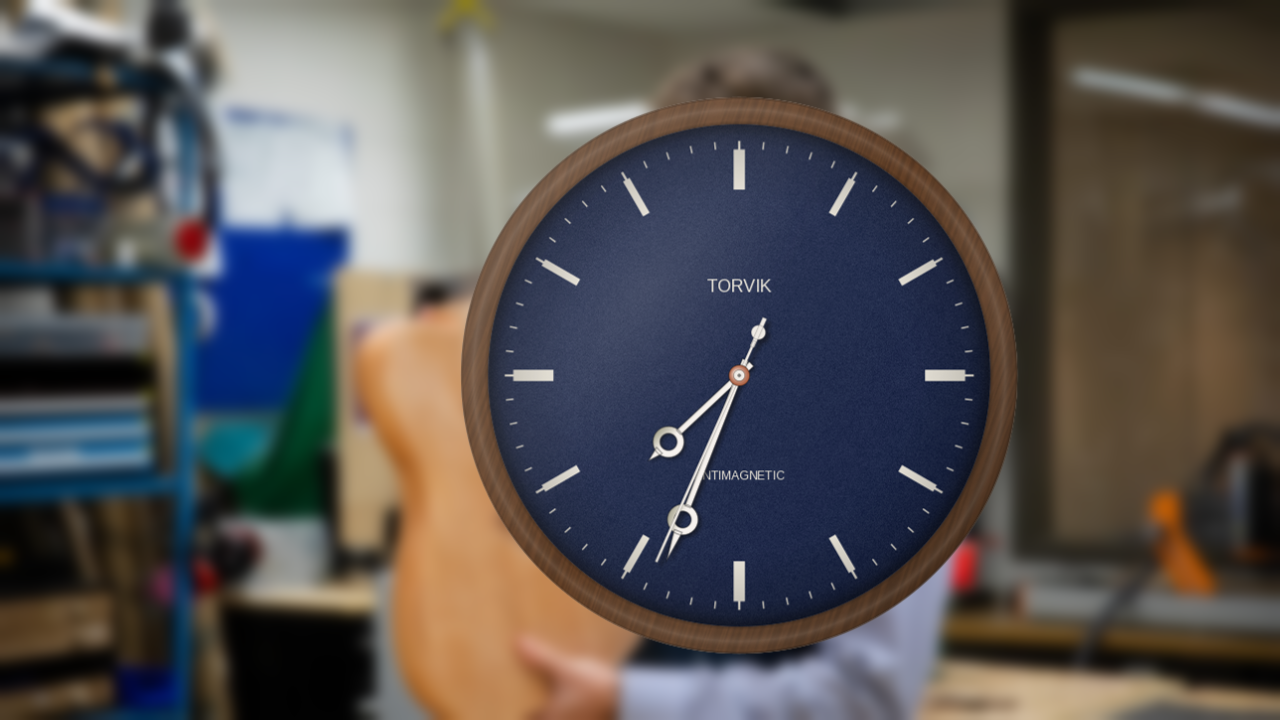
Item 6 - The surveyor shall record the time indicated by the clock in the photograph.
7:33:34
